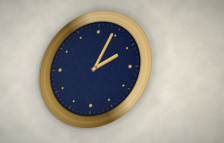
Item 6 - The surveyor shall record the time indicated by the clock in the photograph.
2:04
